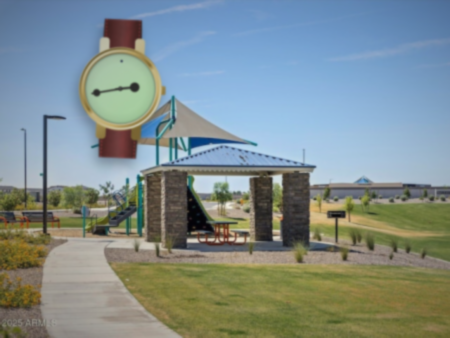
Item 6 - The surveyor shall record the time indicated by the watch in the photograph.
2:43
